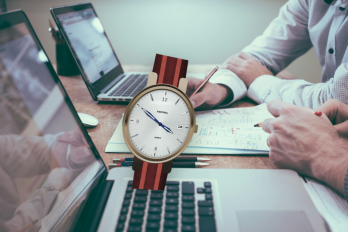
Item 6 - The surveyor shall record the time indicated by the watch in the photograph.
3:50
